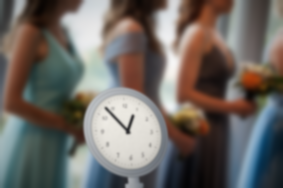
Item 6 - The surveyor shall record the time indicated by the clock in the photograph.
12:53
